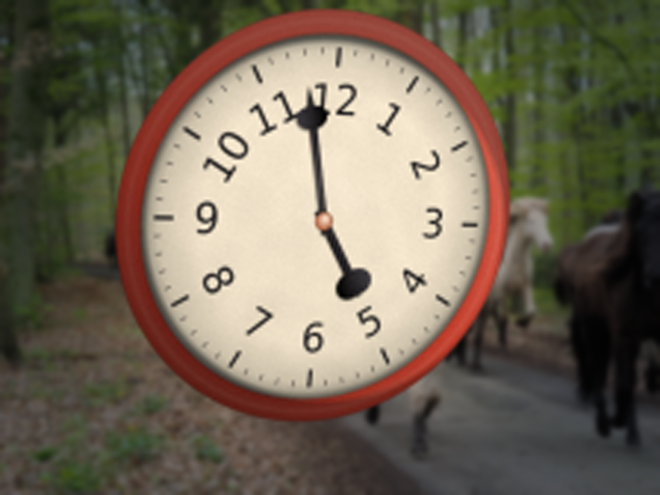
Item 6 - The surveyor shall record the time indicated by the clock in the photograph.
4:58
